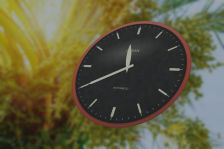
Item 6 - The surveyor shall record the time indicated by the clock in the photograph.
11:40
